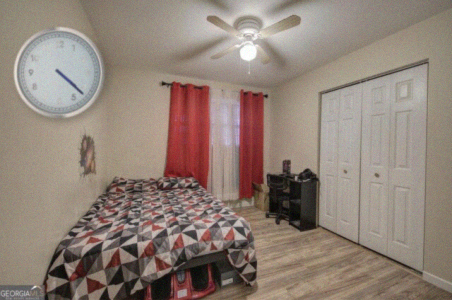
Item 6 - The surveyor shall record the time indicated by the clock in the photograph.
4:22
